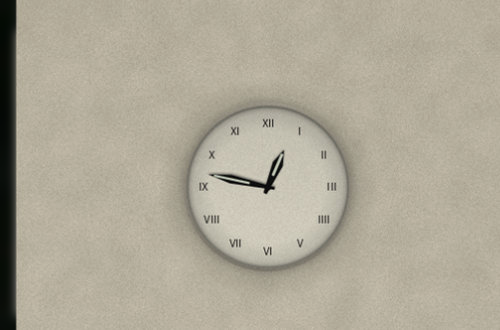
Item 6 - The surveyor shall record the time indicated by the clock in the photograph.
12:47
